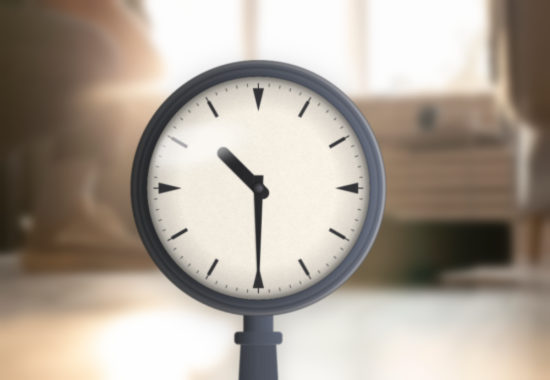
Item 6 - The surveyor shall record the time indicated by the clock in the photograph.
10:30
